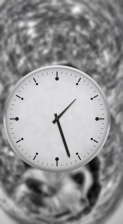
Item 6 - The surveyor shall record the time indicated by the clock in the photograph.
1:27
